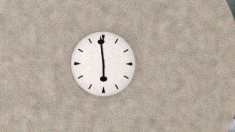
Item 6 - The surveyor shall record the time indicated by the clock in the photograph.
5:59
